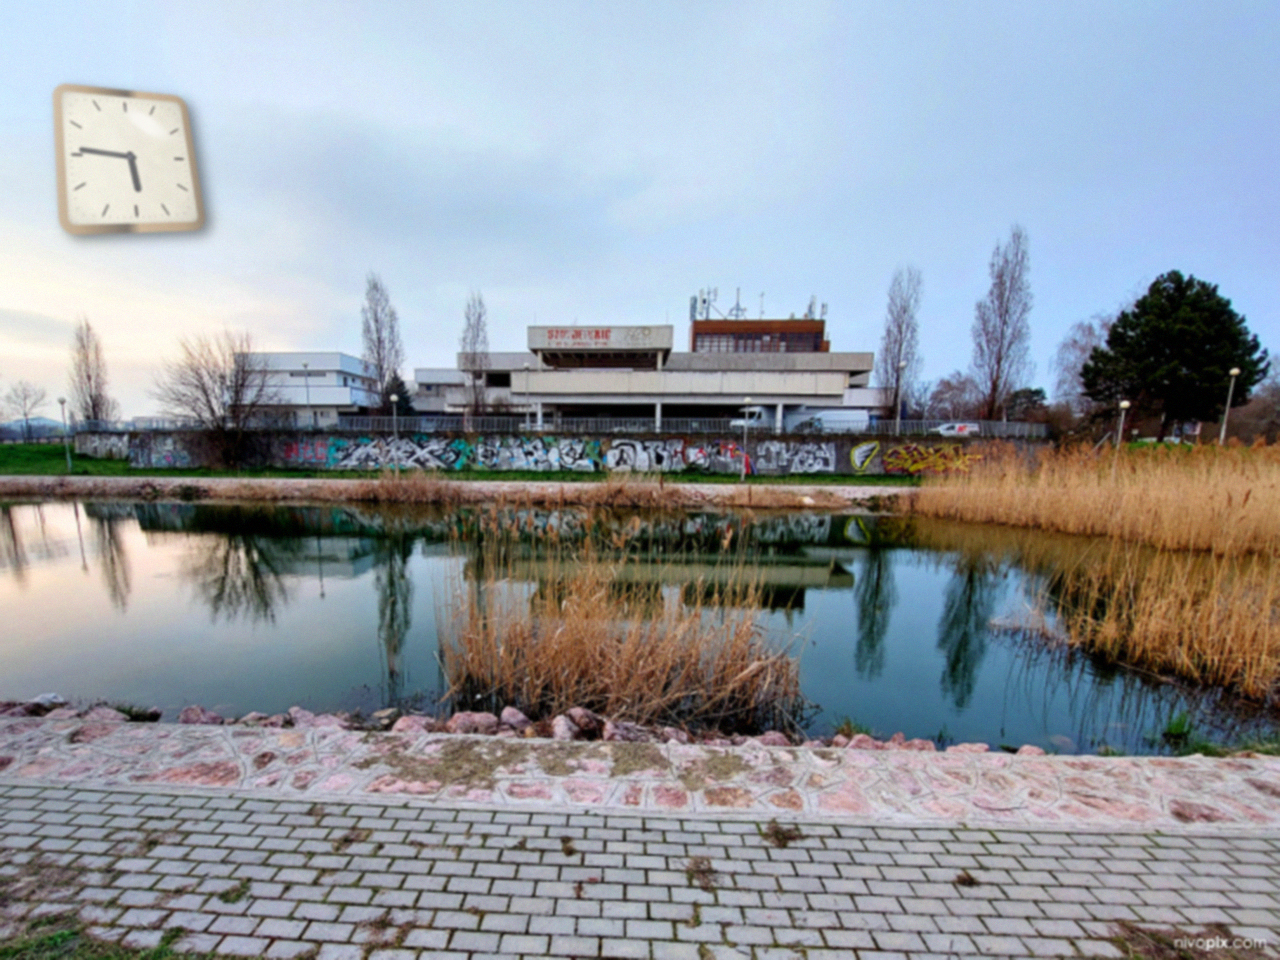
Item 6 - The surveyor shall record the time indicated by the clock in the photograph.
5:46
